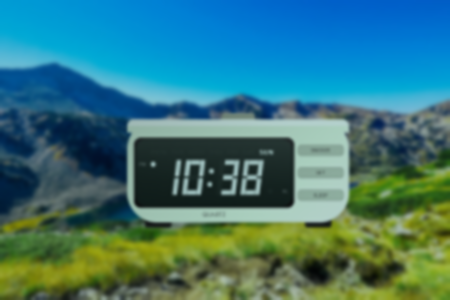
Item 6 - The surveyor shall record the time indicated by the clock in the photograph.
10:38
